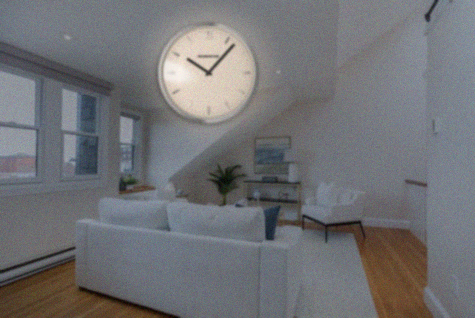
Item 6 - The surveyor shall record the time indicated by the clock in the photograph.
10:07
